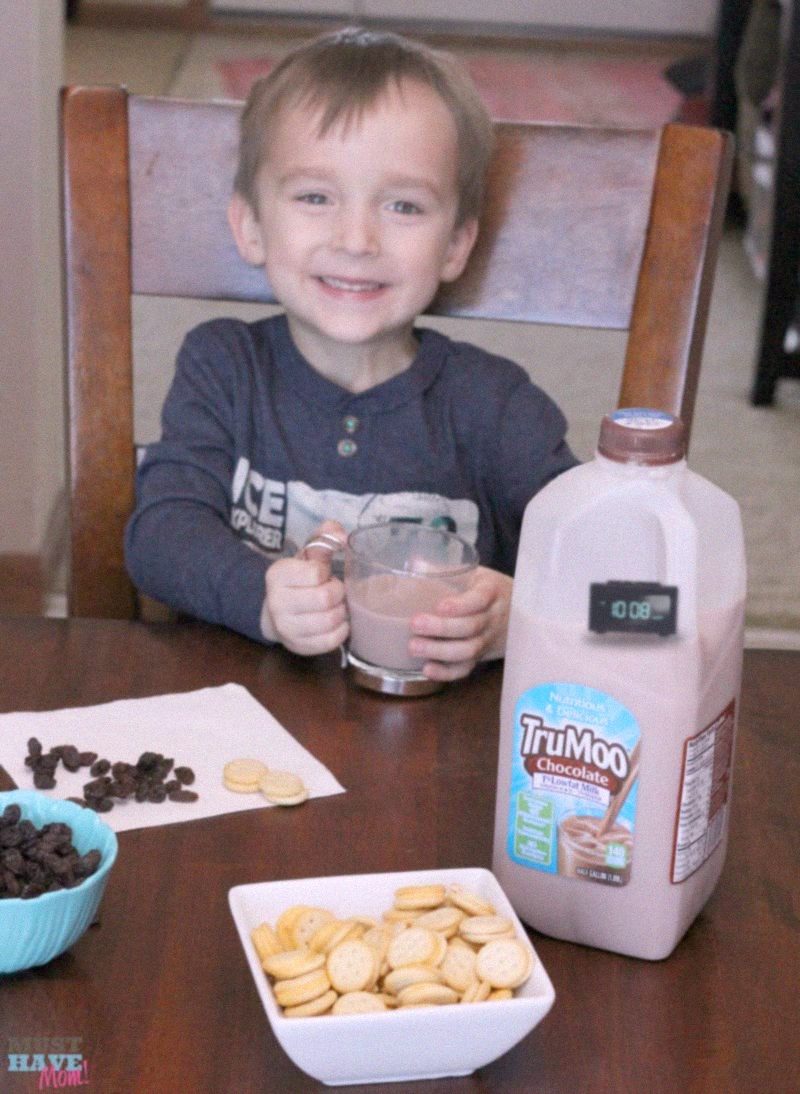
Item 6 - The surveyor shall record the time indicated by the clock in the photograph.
10:08
